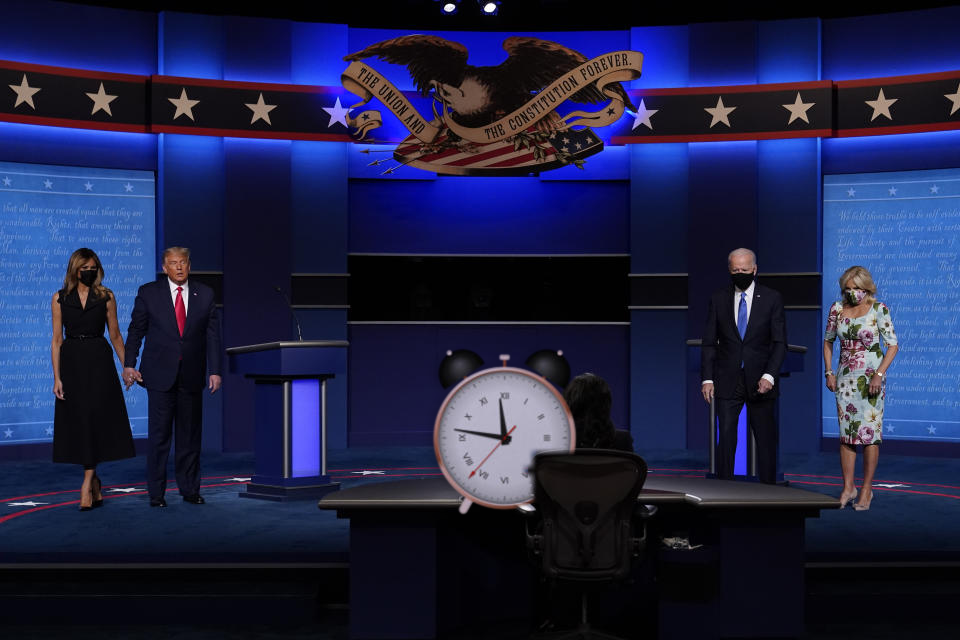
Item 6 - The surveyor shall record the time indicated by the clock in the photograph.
11:46:37
